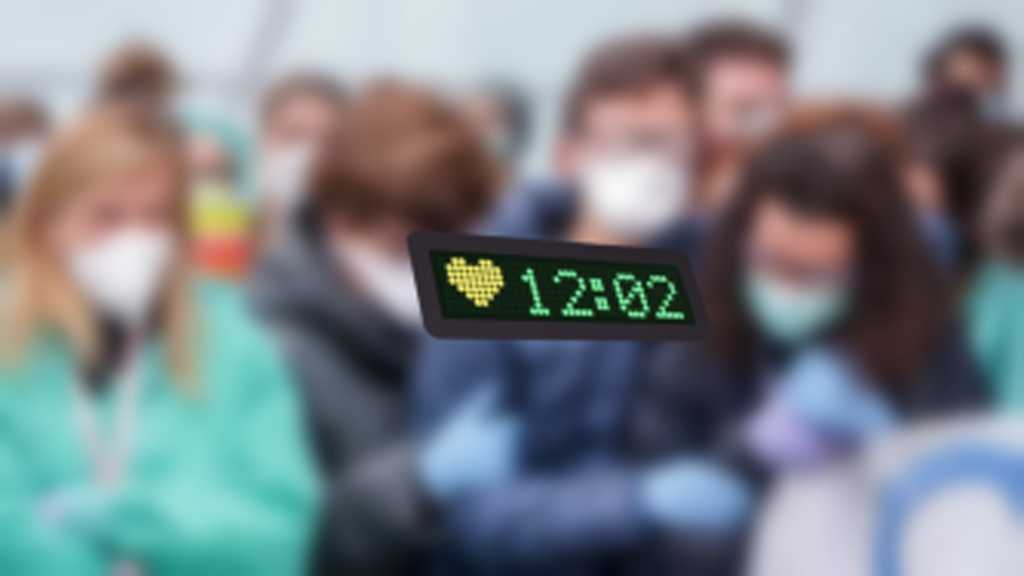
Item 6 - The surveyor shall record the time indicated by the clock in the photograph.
12:02
